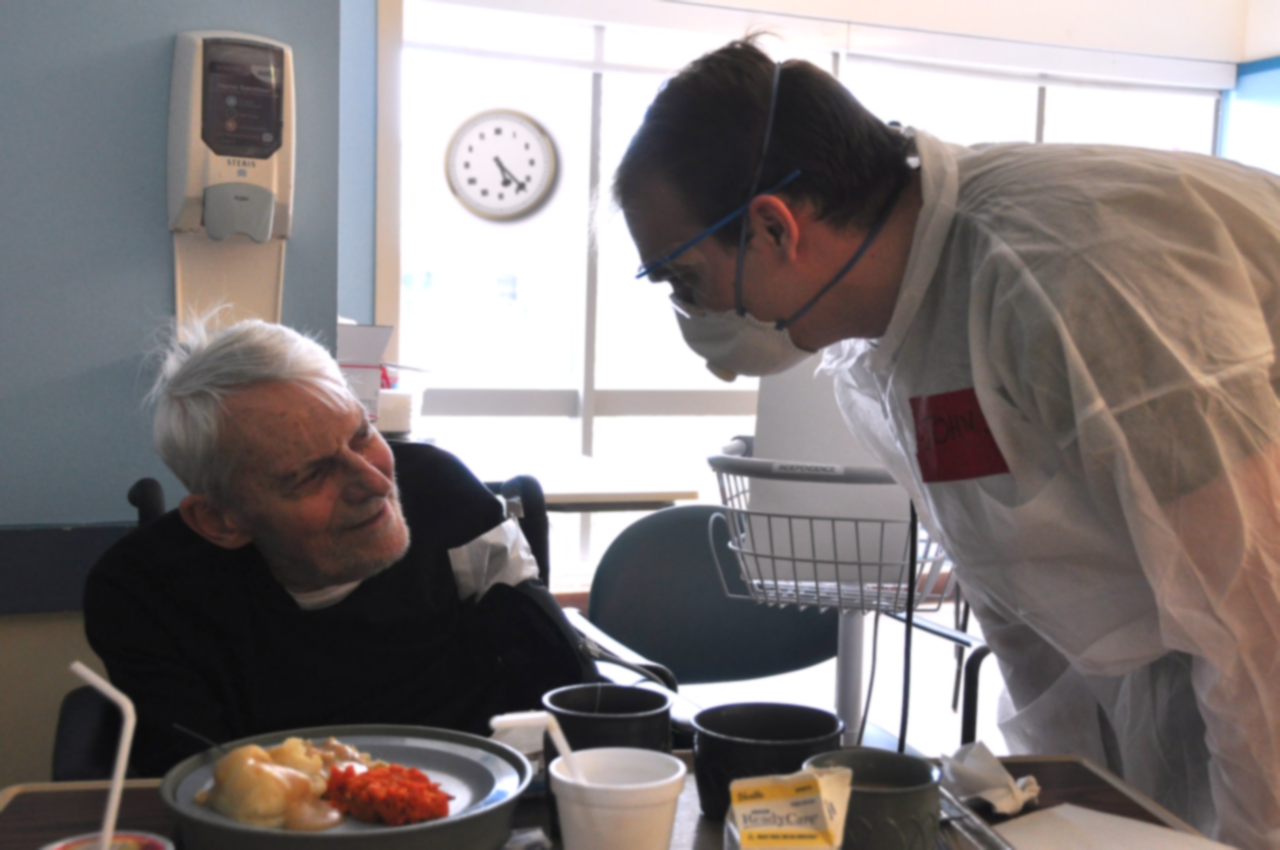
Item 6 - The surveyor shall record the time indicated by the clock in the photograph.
5:23
